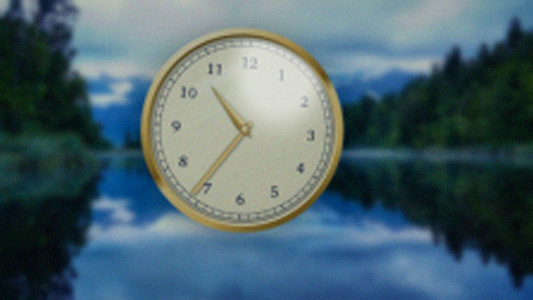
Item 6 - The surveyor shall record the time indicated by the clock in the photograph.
10:36
